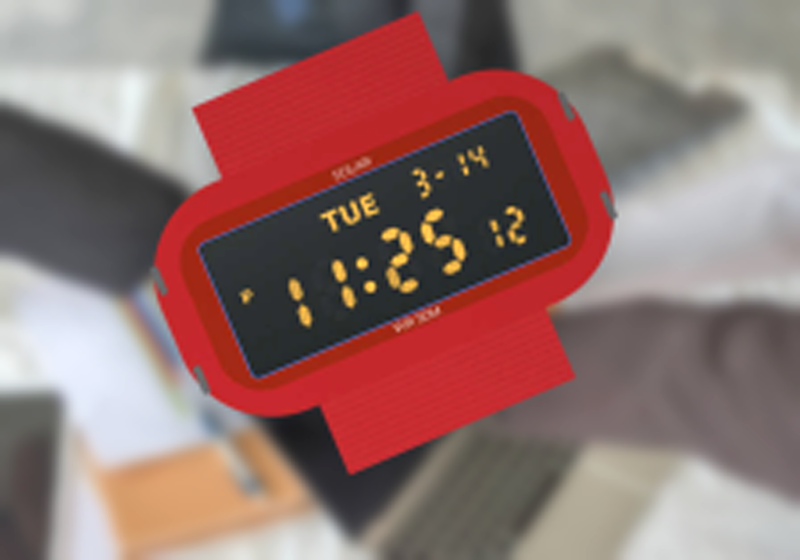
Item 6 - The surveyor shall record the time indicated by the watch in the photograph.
11:25:12
